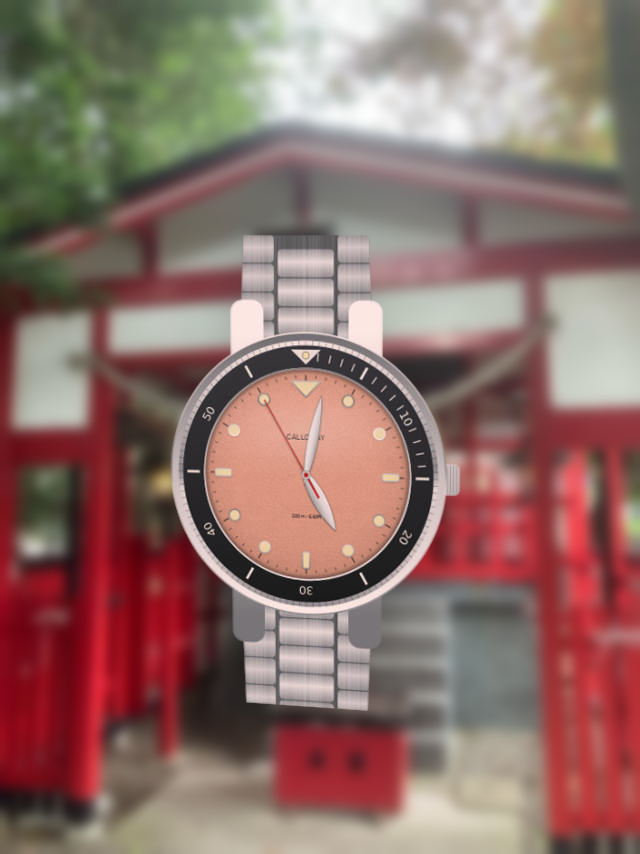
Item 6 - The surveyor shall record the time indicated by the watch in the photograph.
5:01:55
